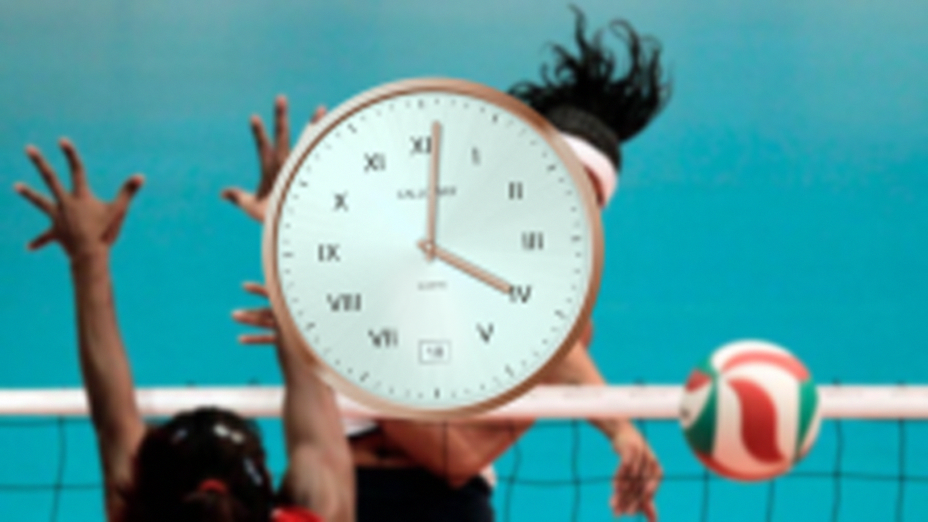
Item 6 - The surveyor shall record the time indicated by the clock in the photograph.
4:01
